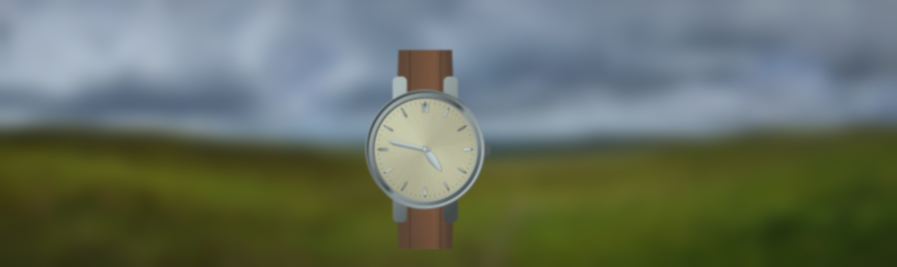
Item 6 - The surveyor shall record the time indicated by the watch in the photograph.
4:47
